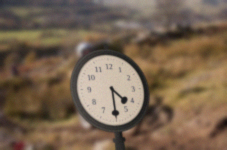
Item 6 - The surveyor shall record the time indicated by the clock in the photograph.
4:30
